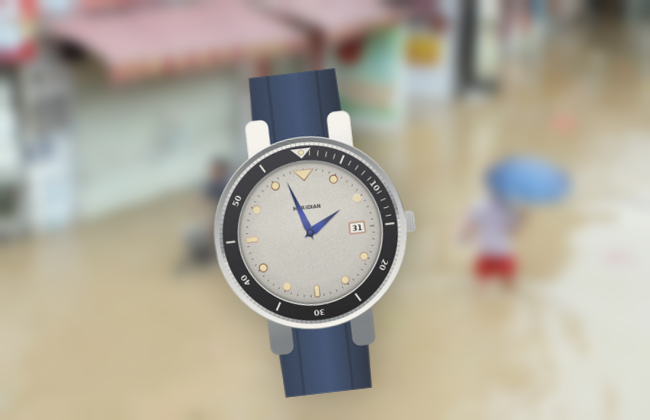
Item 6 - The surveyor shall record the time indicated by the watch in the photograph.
1:57
